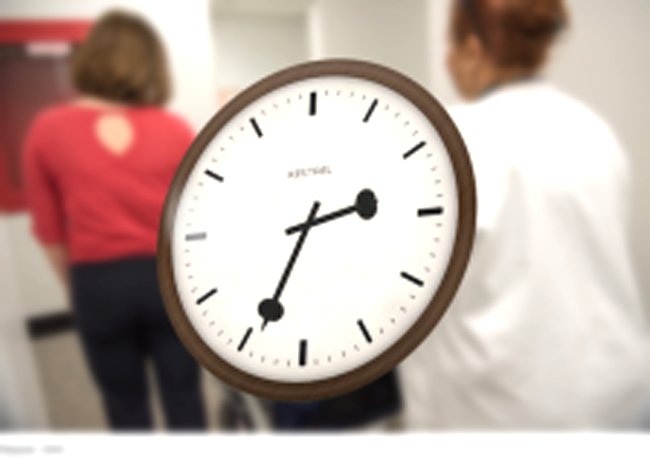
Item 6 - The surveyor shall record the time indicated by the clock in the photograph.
2:34
